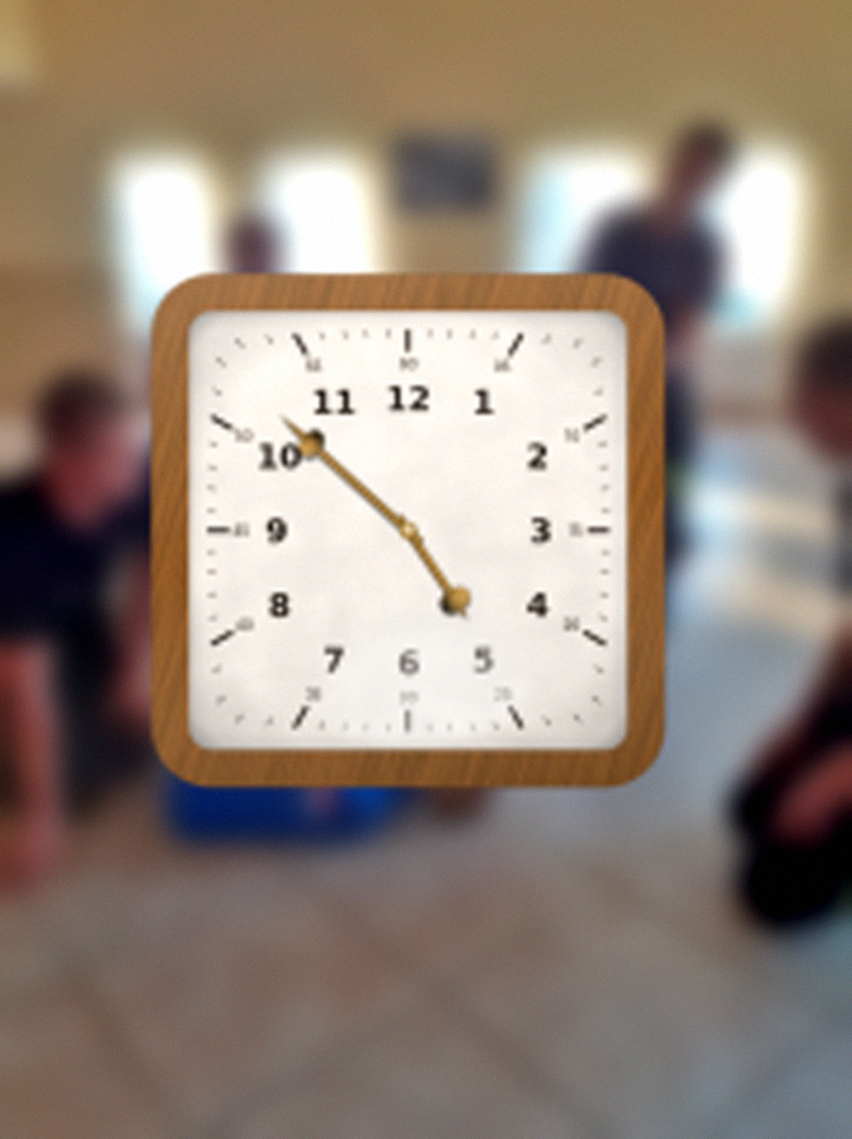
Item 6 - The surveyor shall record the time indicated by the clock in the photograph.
4:52
